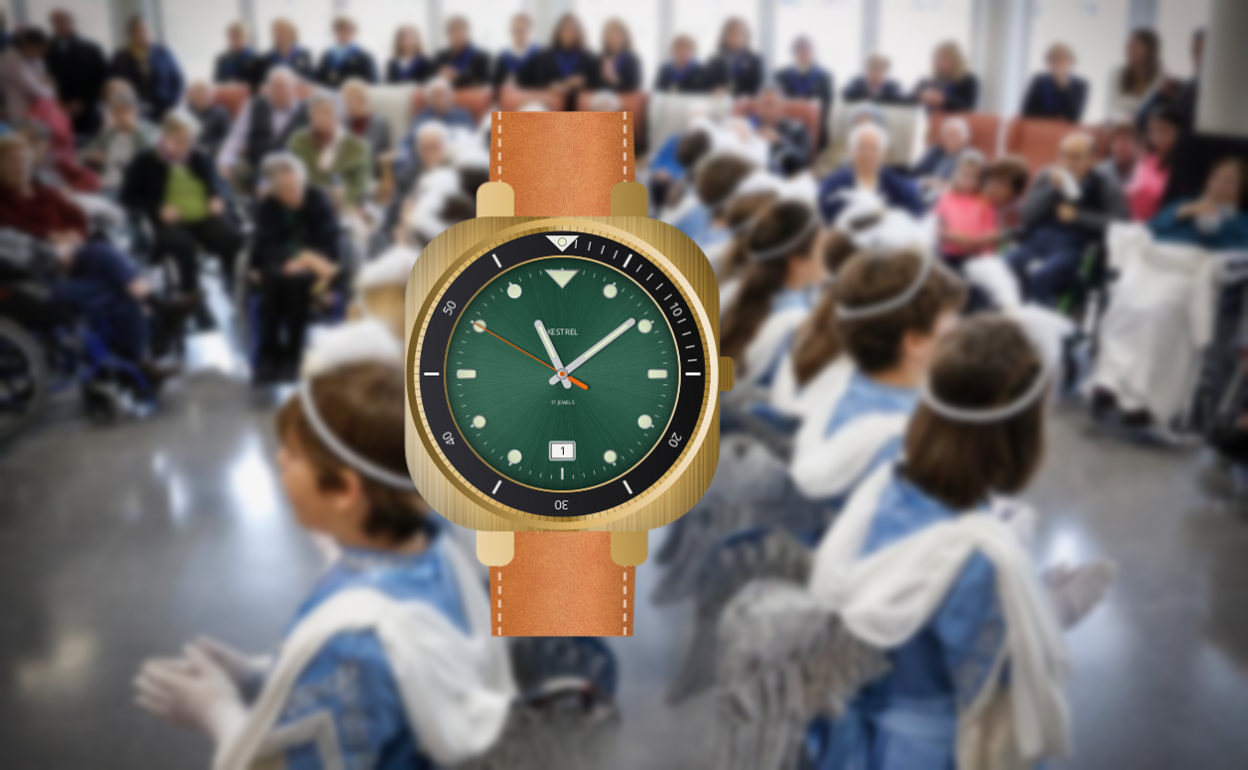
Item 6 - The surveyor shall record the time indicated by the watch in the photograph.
11:08:50
